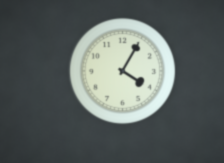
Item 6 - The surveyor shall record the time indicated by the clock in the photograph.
4:05
